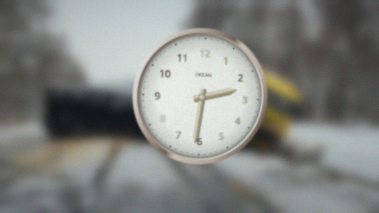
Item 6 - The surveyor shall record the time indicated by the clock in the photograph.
2:31
